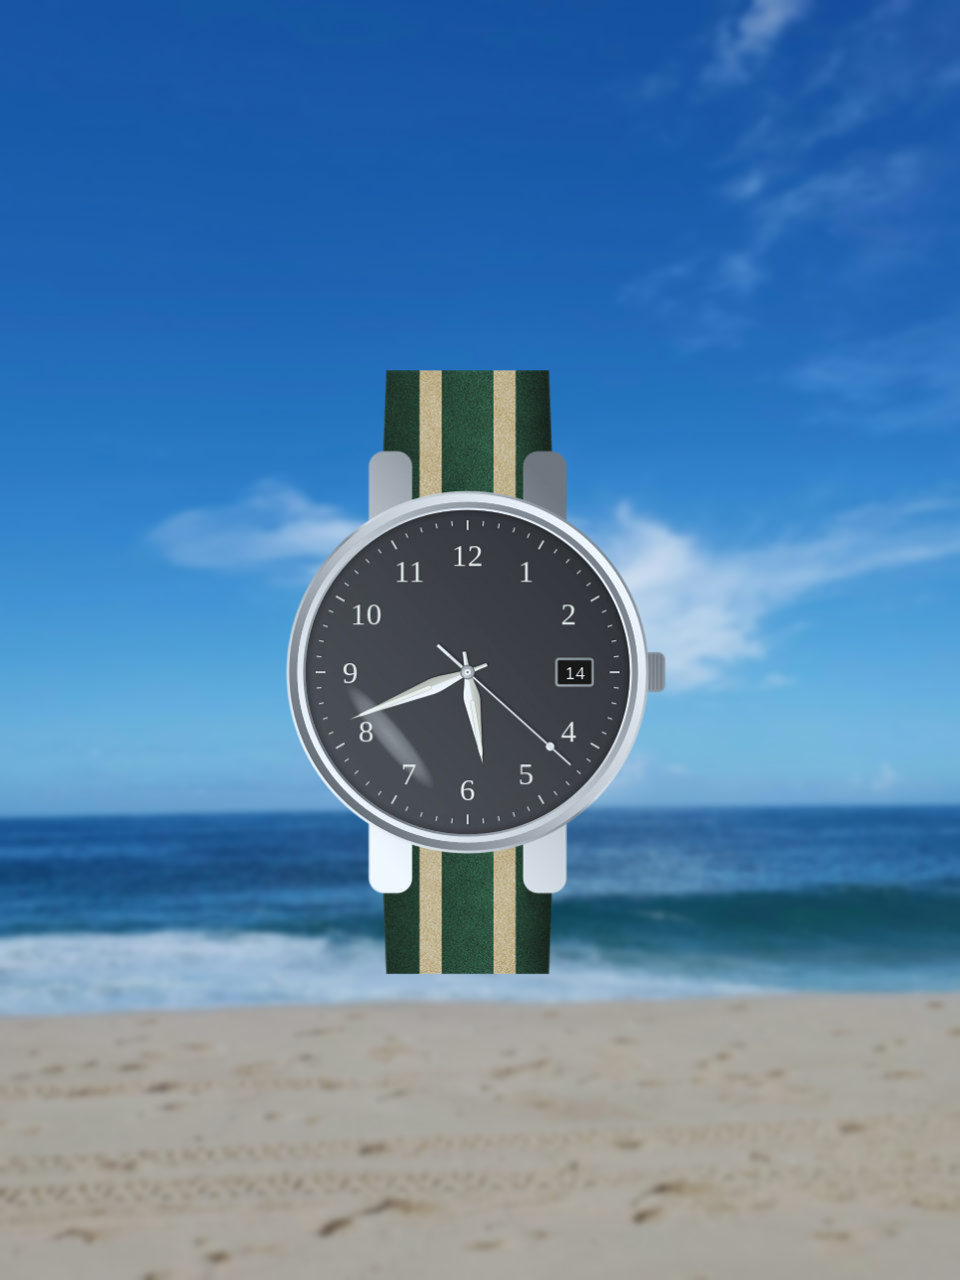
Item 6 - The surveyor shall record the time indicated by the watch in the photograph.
5:41:22
